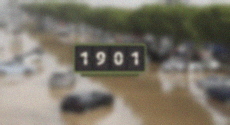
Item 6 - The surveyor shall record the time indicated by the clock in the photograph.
19:01
